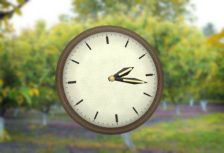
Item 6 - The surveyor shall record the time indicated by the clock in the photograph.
2:17
